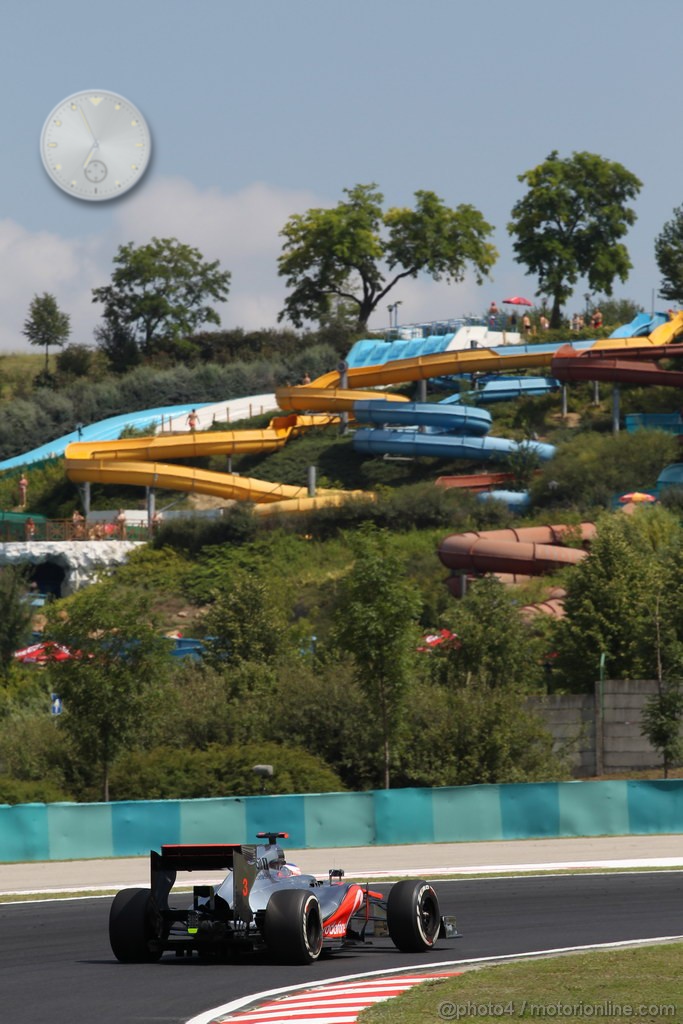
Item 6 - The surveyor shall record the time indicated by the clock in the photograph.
6:56
